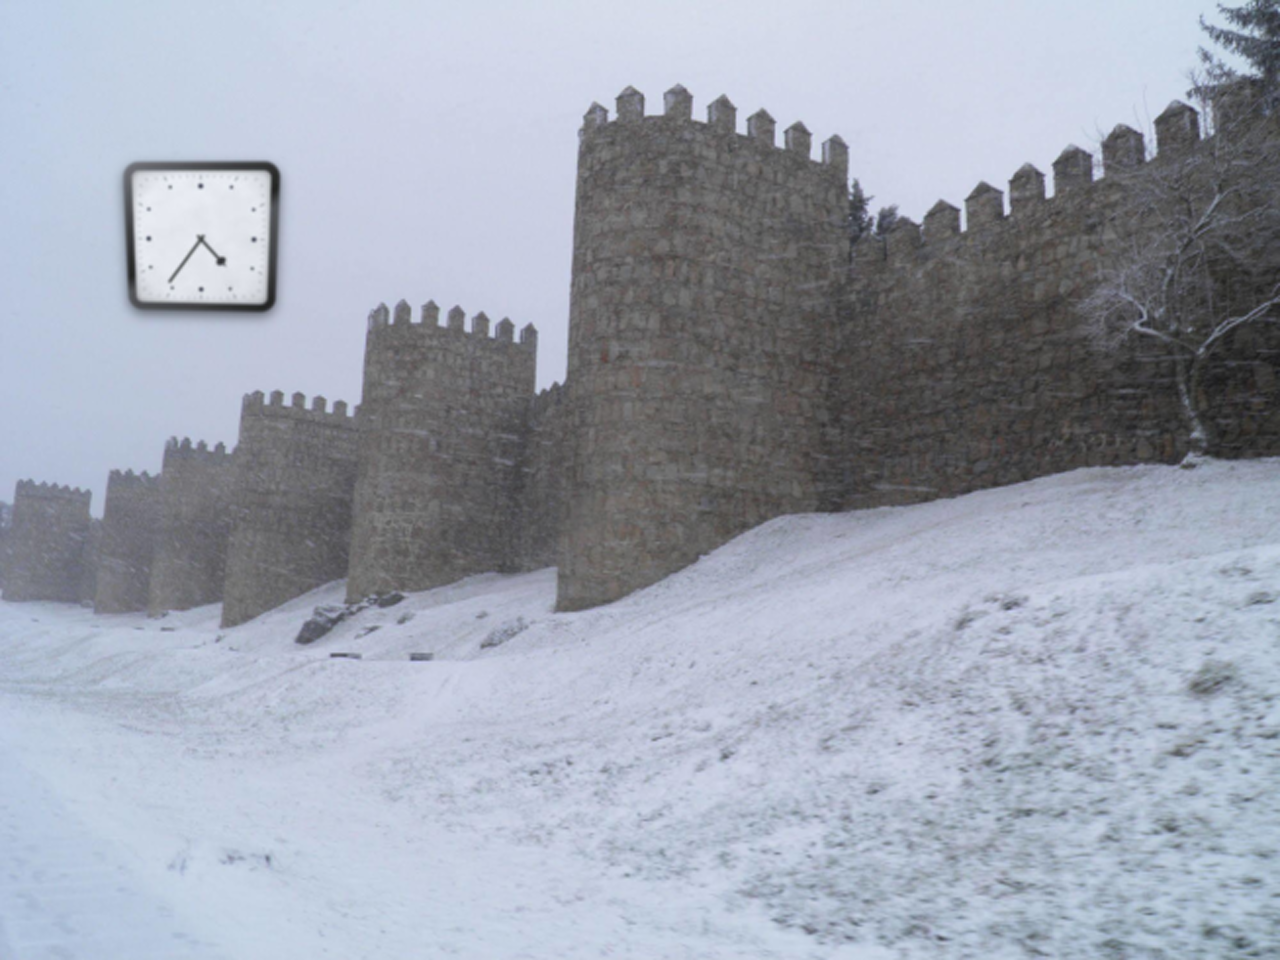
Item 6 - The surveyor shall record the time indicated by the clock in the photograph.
4:36
